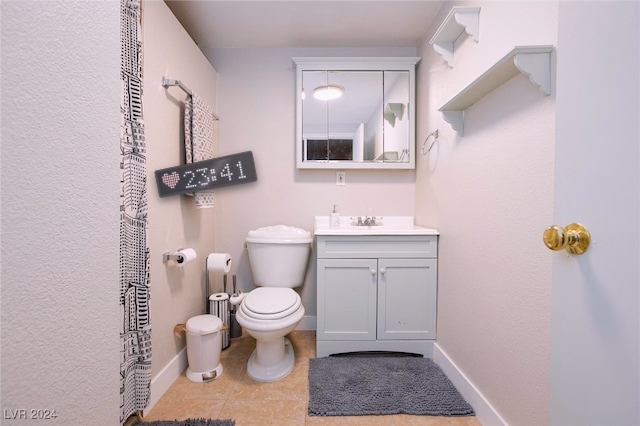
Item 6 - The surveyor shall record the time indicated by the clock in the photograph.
23:41
